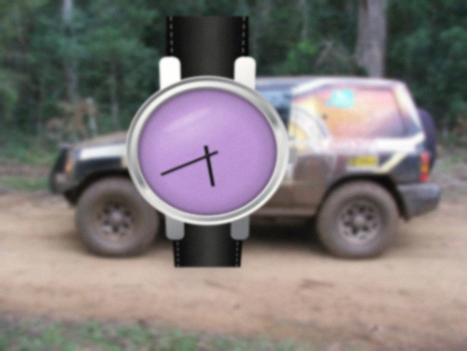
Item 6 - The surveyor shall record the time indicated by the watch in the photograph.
5:41
